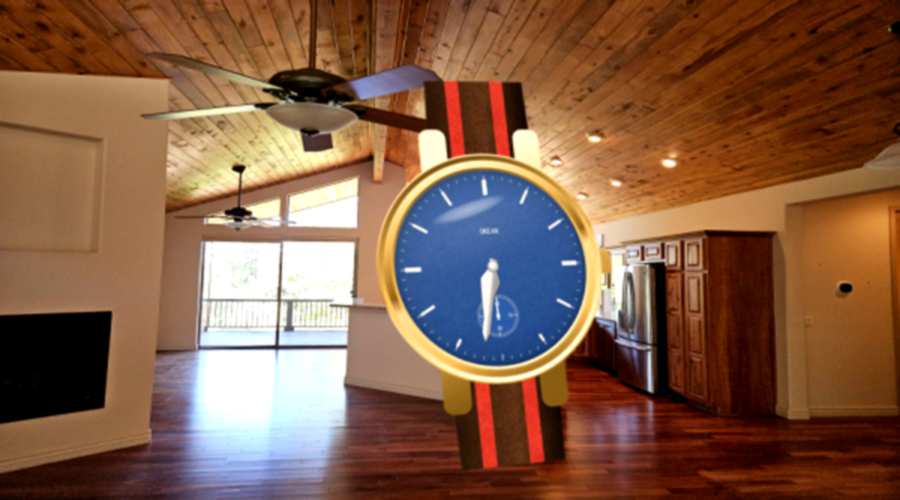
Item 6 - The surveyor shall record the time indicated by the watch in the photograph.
6:32
